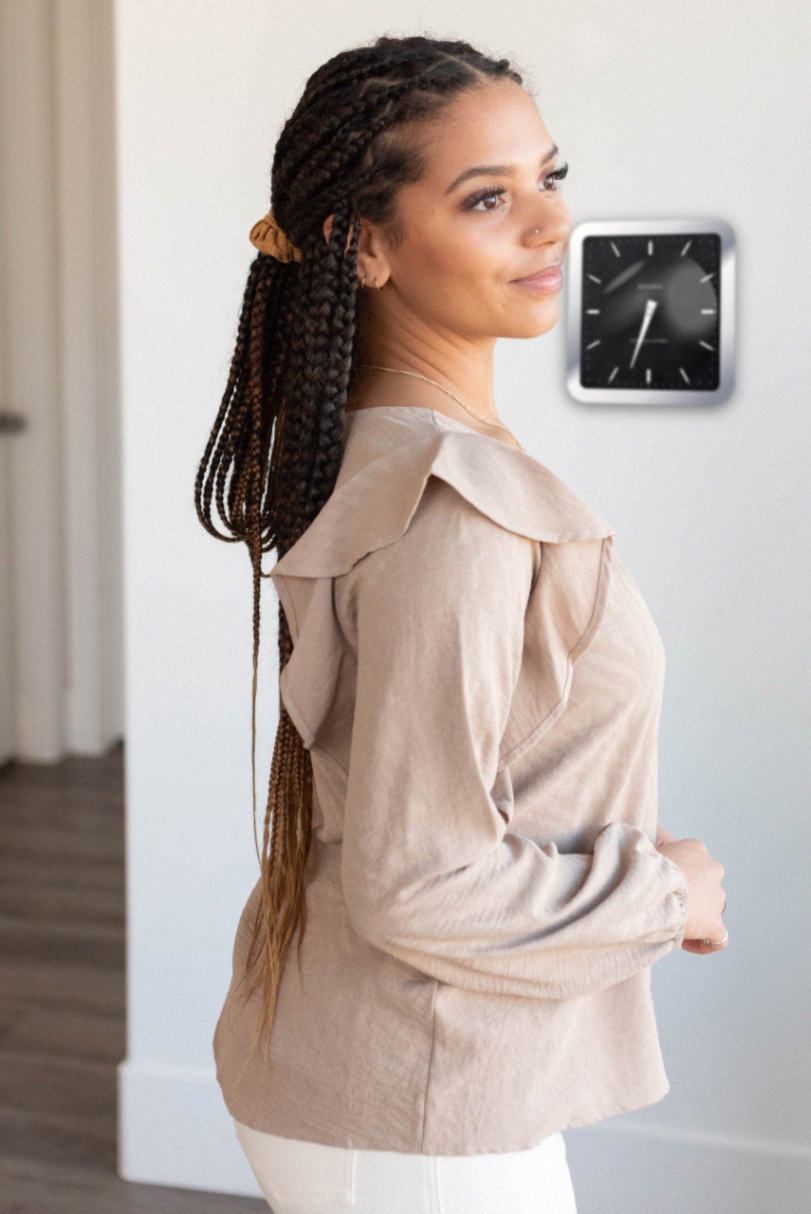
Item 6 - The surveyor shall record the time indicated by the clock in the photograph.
6:33
